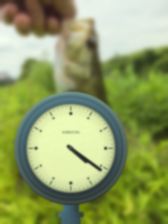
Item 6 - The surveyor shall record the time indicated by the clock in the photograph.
4:21
